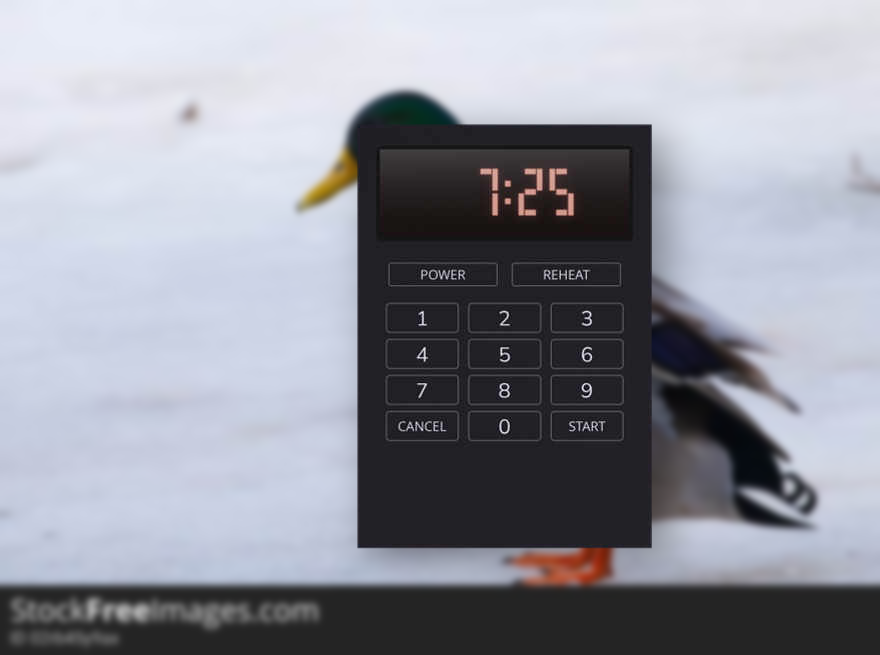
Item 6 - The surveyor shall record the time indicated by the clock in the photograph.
7:25
